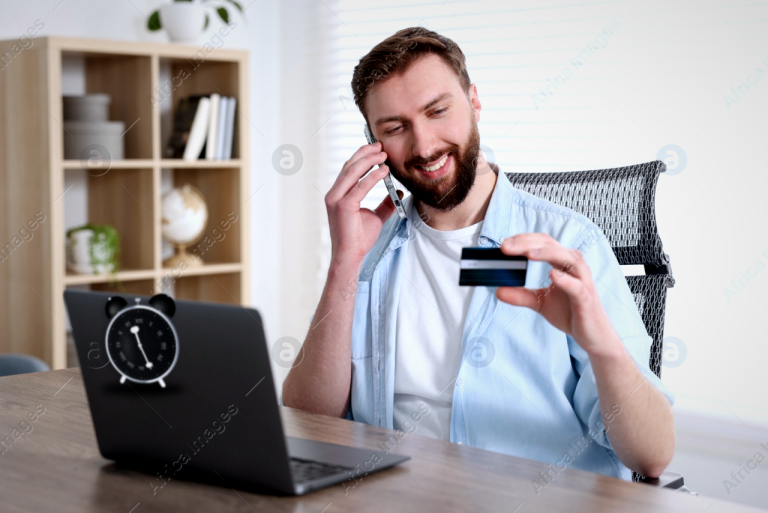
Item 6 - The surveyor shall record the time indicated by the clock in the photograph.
11:26
